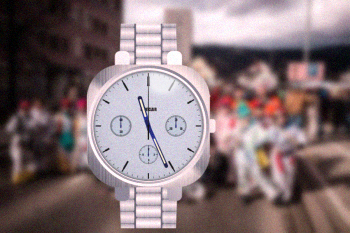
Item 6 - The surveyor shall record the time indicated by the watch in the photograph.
11:26
